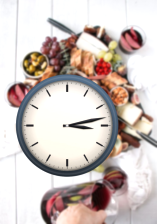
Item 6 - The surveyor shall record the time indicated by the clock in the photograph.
3:13
